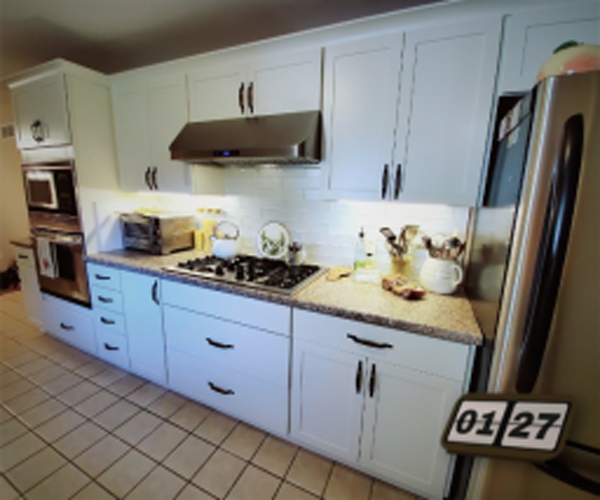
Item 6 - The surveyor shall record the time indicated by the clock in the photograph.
1:27
